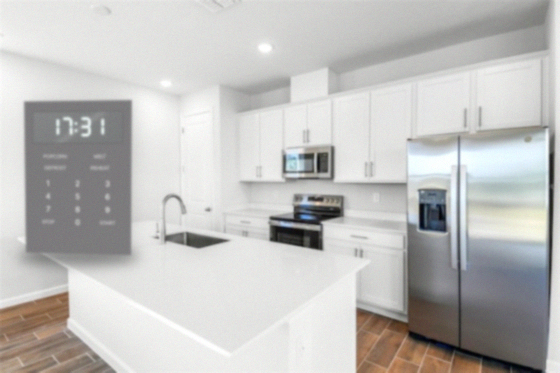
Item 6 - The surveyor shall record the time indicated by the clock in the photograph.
17:31
